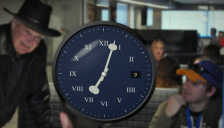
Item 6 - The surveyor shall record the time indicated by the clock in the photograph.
7:03
